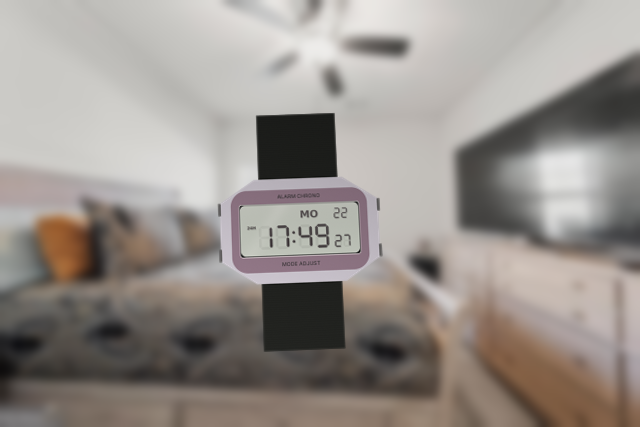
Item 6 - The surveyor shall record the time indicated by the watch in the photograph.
17:49:27
